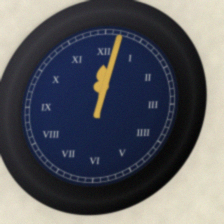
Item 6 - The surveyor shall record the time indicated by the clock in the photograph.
12:02
